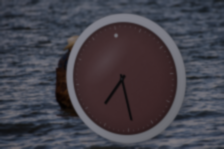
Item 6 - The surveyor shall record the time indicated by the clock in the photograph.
7:29
